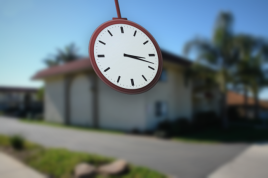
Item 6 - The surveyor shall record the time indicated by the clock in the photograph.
3:18
